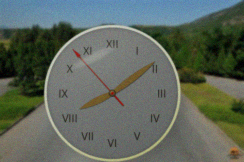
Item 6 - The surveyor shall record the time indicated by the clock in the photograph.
8:08:53
